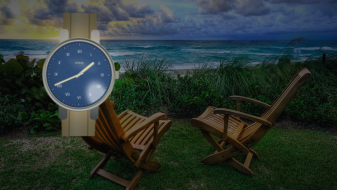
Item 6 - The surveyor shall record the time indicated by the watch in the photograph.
1:41
